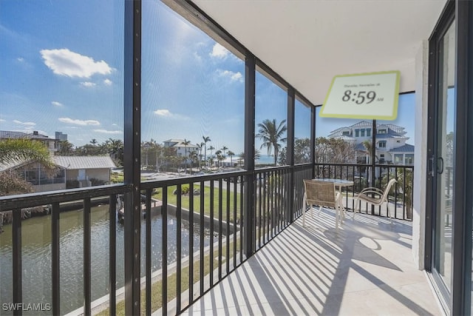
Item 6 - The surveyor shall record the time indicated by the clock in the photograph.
8:59
